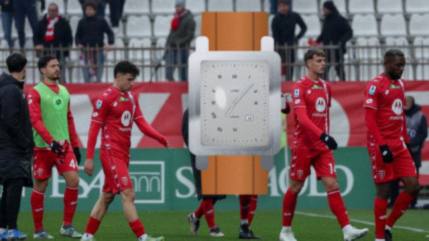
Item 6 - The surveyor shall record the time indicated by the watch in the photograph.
7:07
